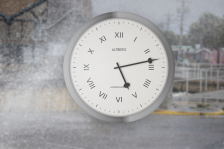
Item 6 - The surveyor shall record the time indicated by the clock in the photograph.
5:13
